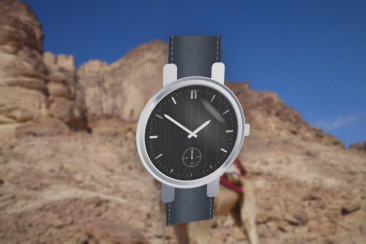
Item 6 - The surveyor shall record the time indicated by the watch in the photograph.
1:51
